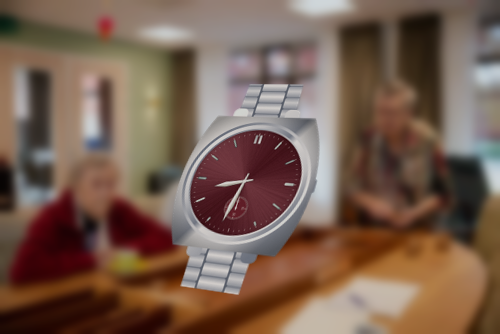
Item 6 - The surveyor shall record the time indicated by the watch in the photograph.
8:32
